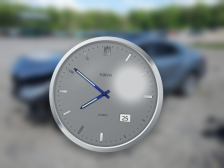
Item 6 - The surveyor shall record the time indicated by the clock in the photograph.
7:51
